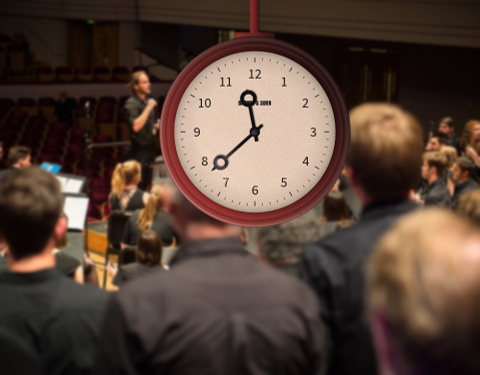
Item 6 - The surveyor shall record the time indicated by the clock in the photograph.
11:38
